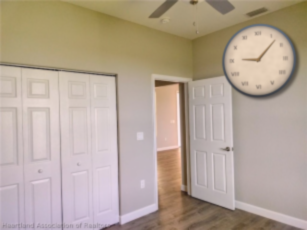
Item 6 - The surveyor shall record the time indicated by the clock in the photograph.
9:07
